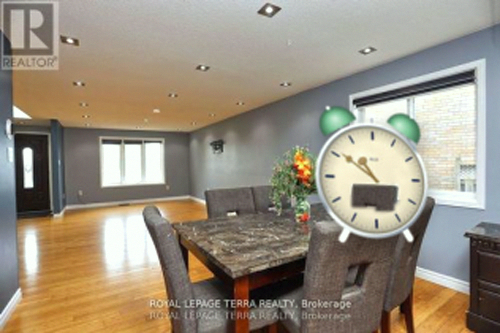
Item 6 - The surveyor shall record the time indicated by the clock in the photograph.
10:51
